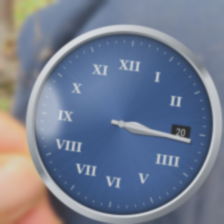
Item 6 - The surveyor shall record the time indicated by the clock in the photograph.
3:16
